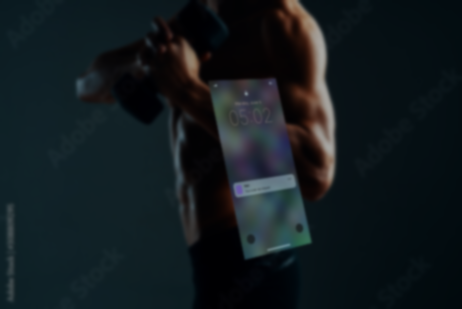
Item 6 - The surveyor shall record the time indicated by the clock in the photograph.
5:02
